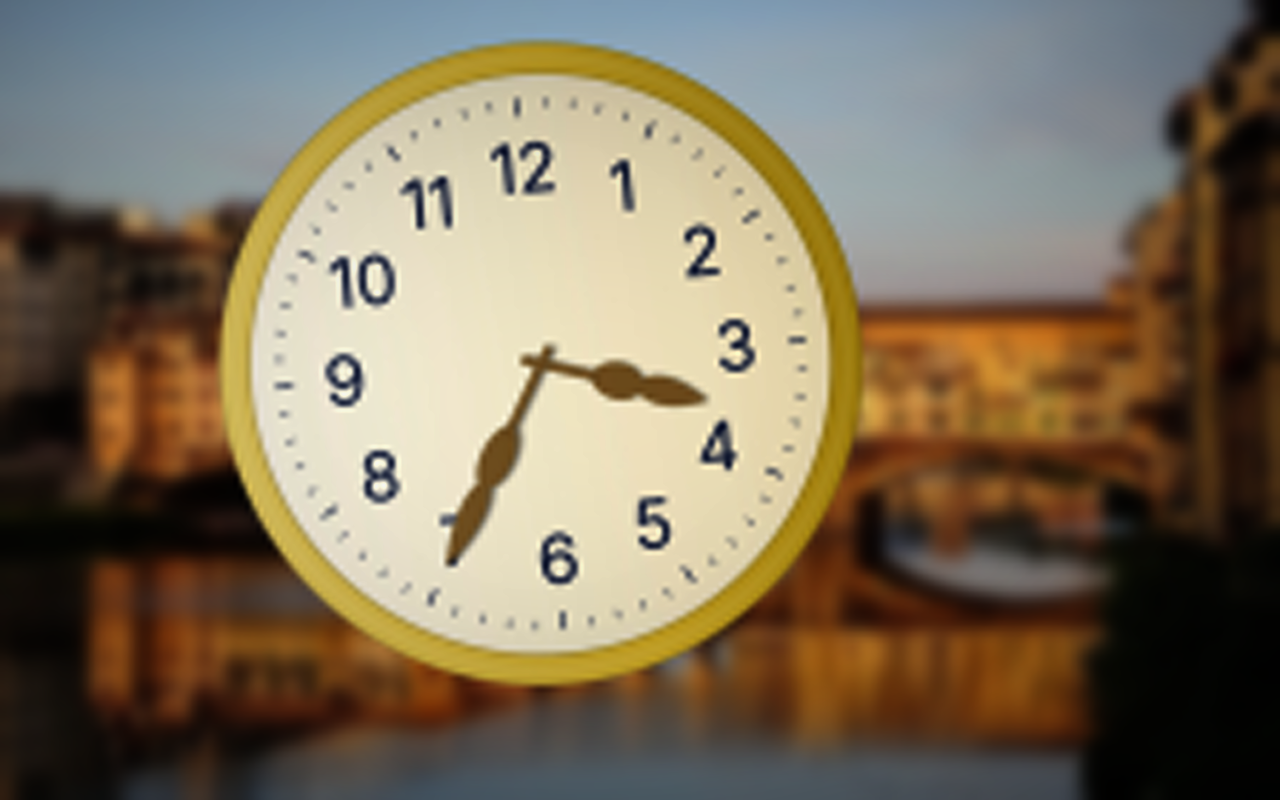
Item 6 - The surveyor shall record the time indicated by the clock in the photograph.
3:35
